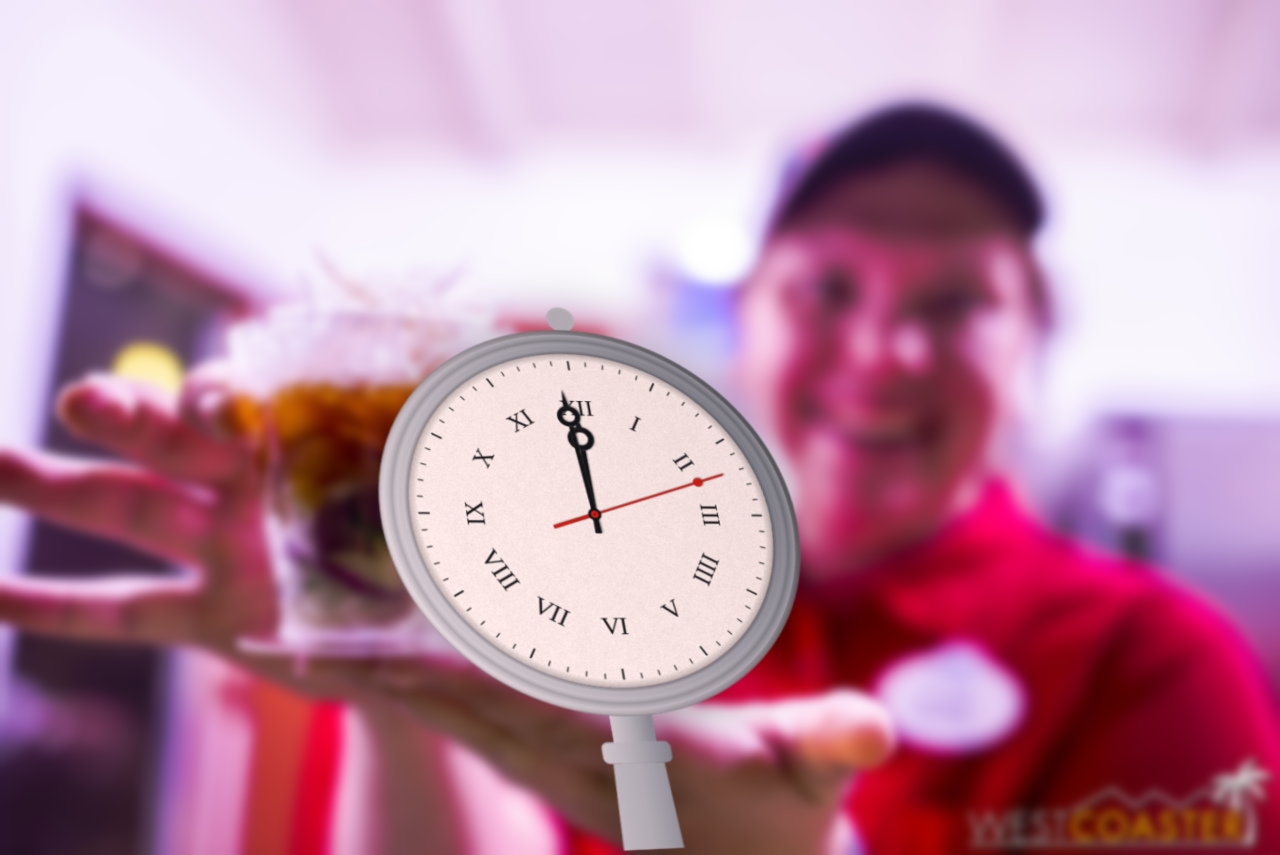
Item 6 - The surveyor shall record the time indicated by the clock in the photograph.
11:59:12
